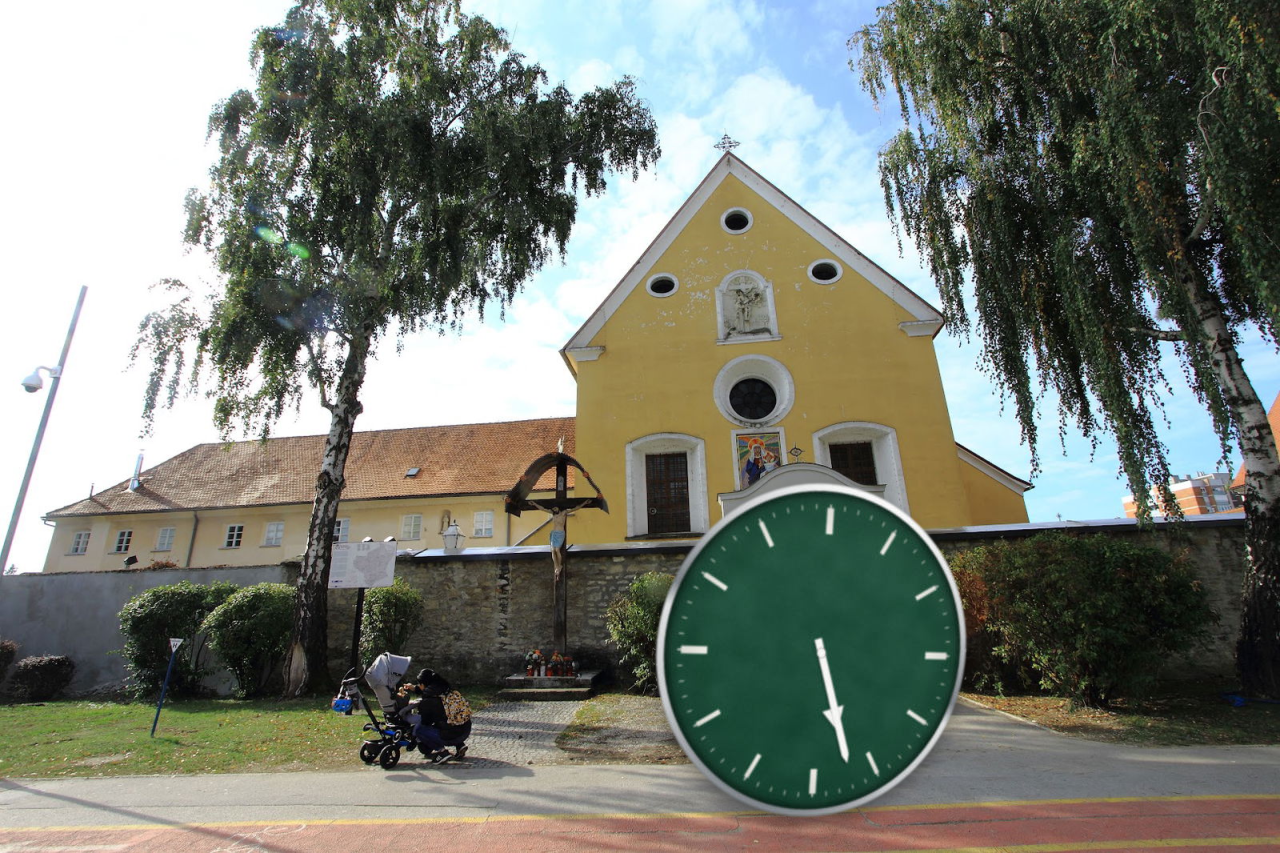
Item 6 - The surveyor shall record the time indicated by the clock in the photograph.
5:27
